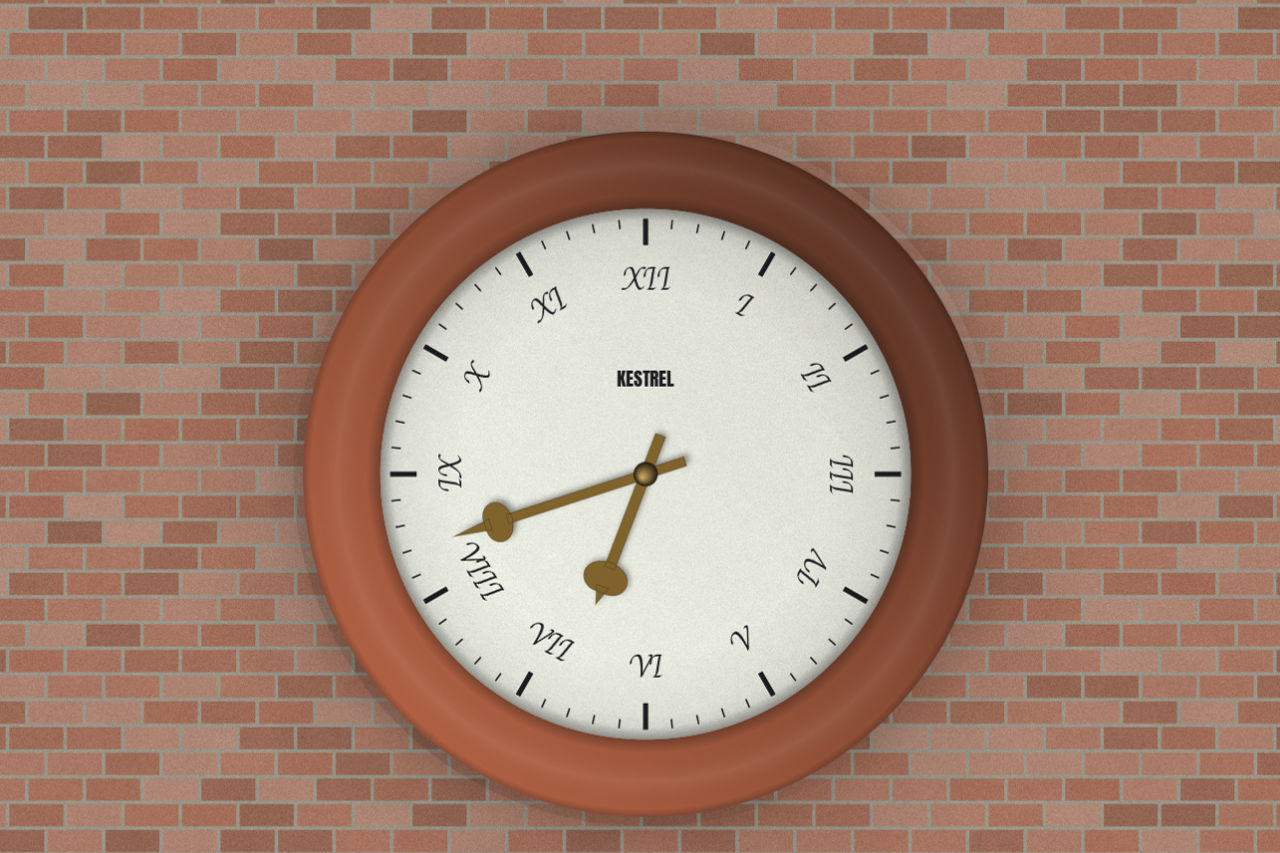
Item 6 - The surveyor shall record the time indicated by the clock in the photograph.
6:42
